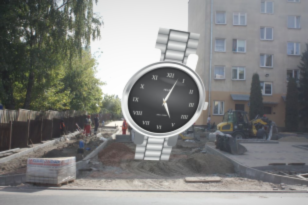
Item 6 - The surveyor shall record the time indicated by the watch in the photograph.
5:03
